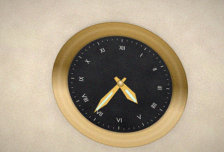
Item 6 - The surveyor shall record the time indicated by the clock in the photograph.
4:36
